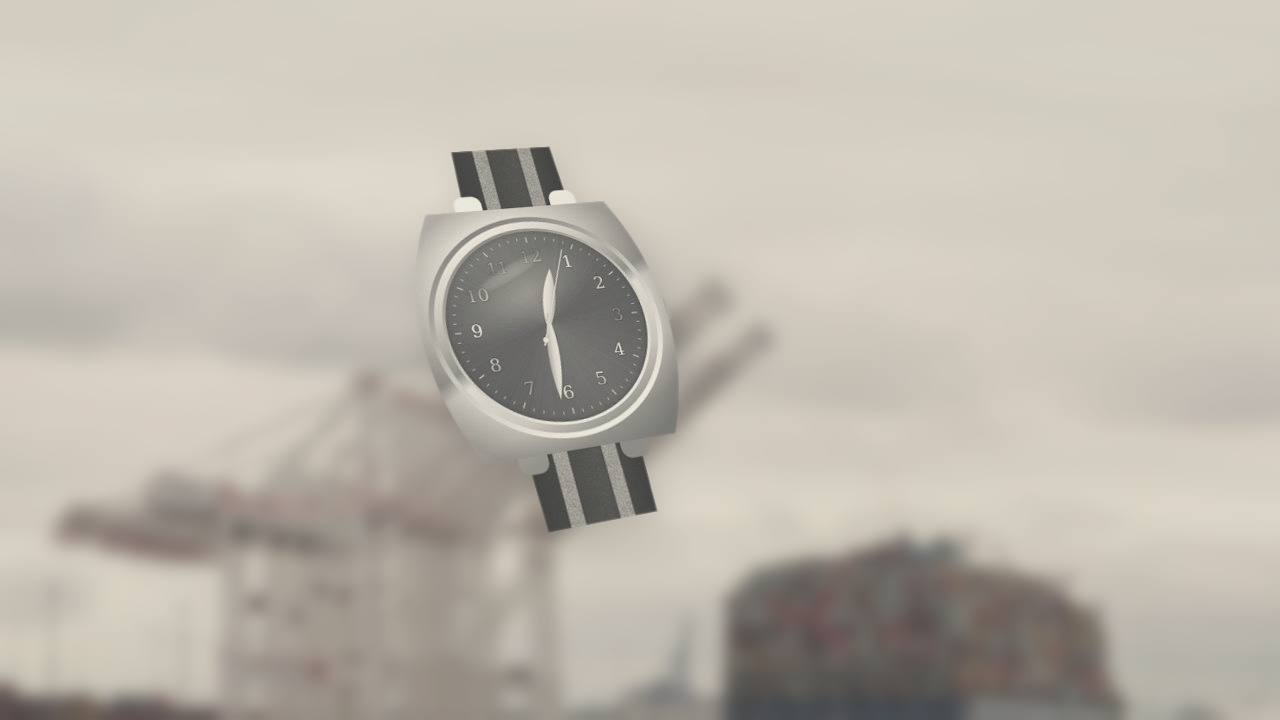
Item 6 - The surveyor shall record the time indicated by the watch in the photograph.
12:31:04
